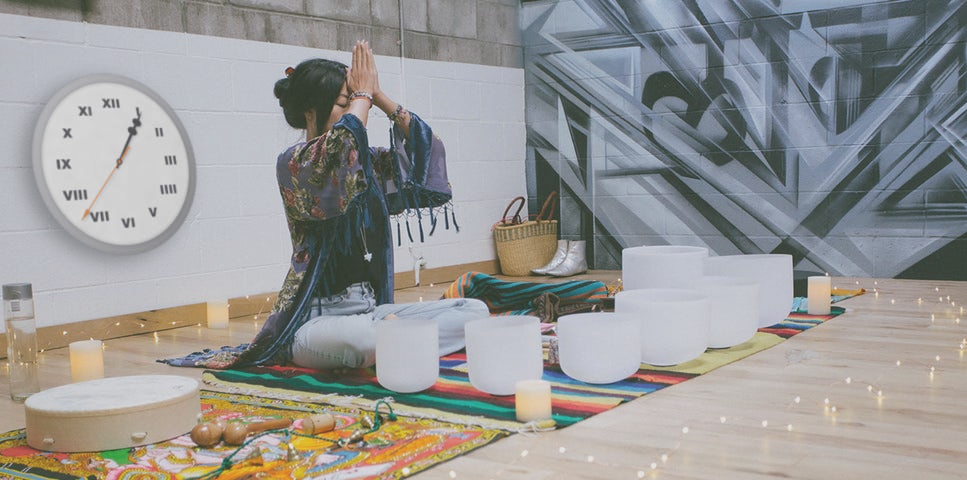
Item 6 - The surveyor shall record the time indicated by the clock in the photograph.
1:05:37
